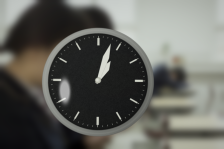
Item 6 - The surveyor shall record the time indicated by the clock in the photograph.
1:03
